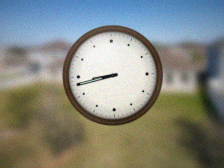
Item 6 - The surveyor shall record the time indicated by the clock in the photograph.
8:43
